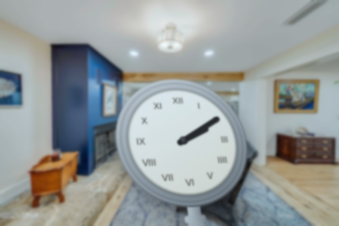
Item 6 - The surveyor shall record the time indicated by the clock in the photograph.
2:10
